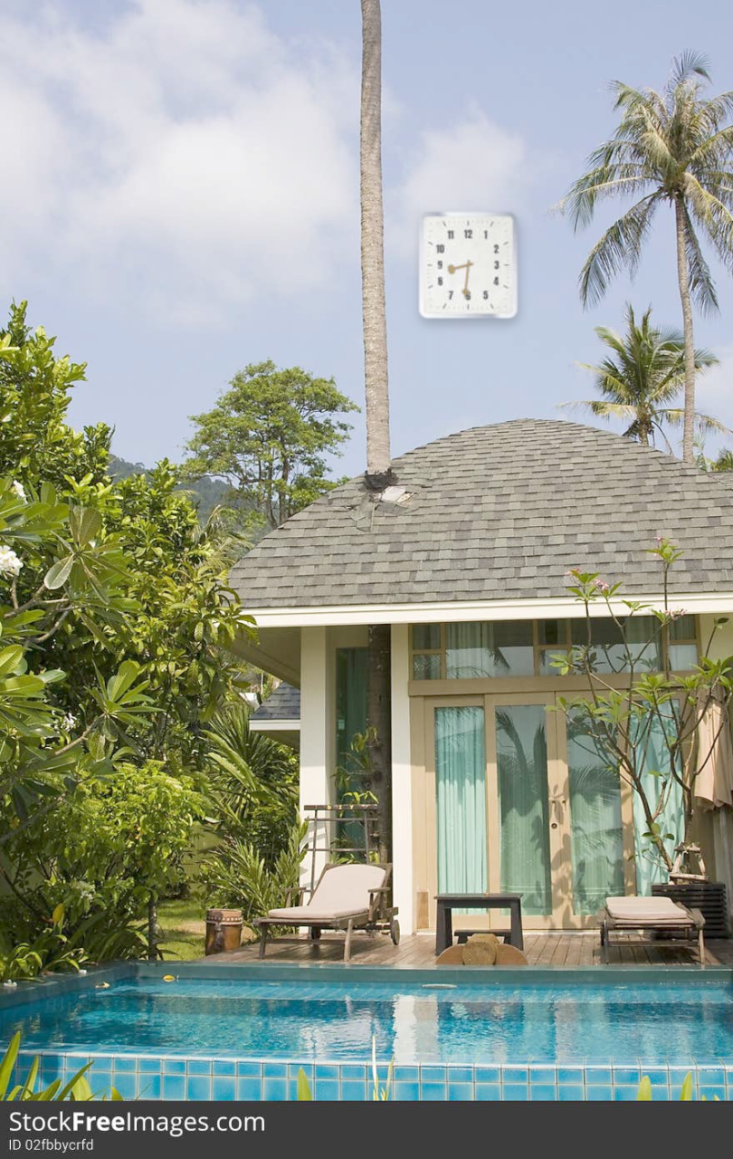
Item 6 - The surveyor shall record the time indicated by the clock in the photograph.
8:31
